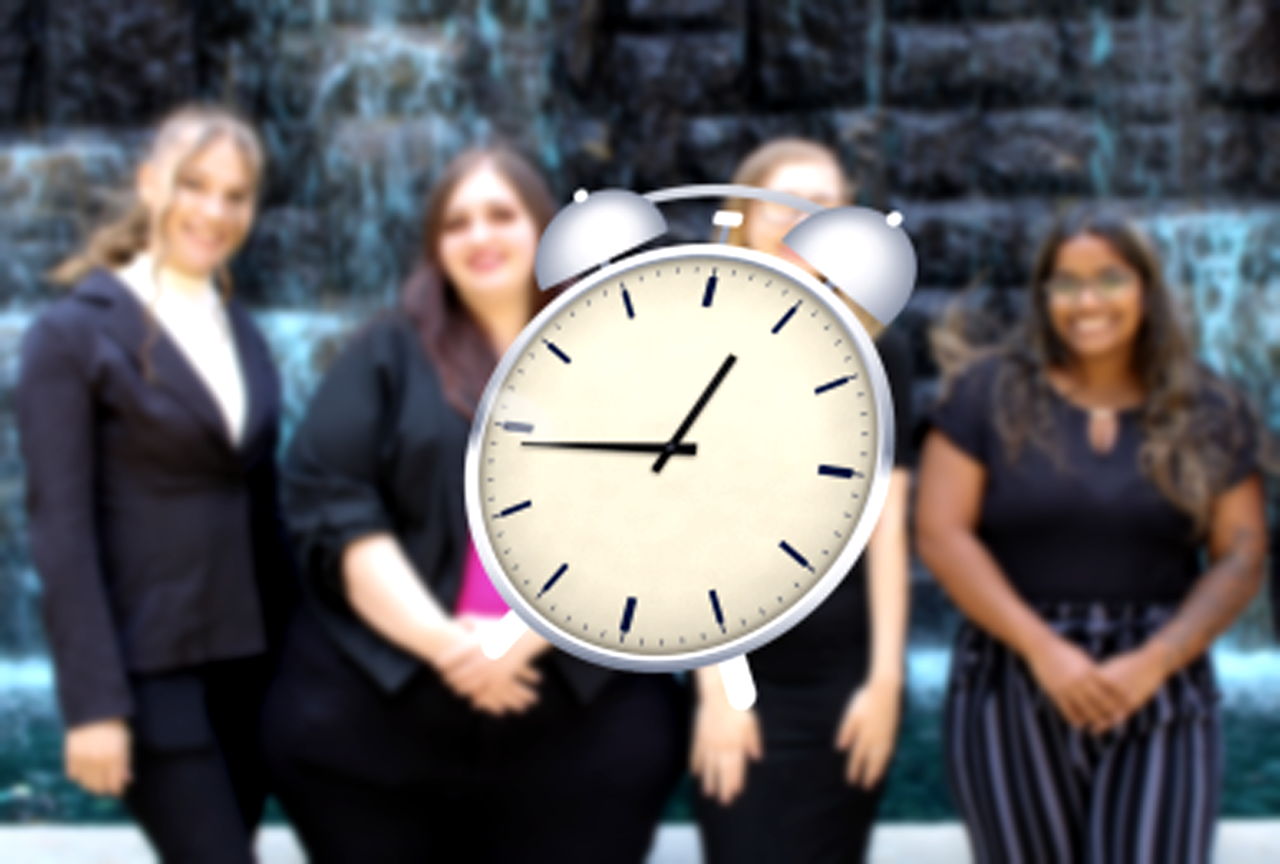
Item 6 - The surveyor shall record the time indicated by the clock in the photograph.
12:44
